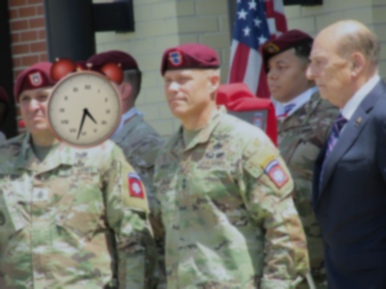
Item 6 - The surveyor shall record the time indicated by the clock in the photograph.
4:32
